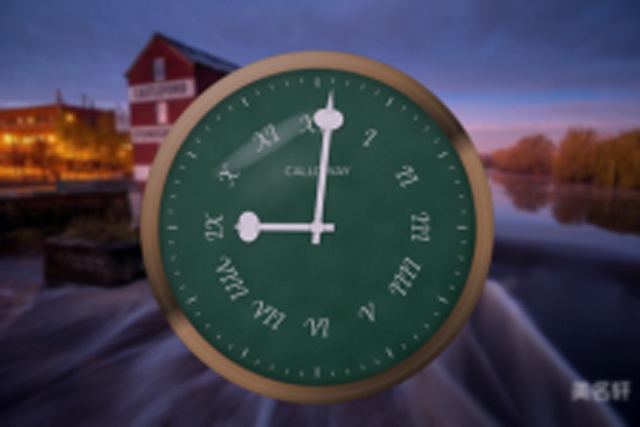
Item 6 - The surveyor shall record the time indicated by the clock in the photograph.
9:01
